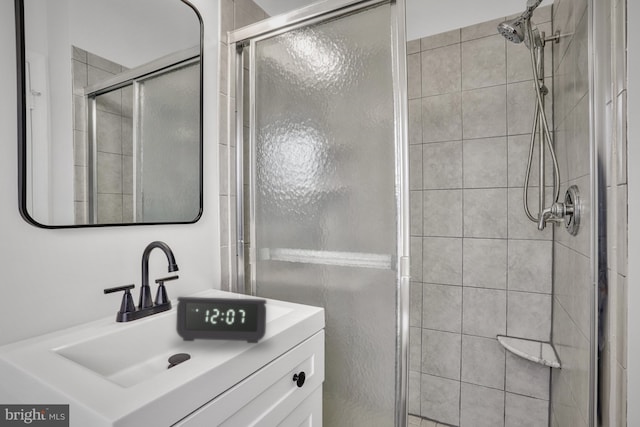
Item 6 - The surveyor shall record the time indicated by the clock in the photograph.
12:07
